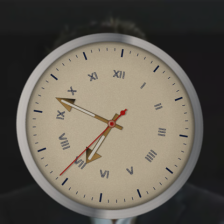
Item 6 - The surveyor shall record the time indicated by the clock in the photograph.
6:47:36
